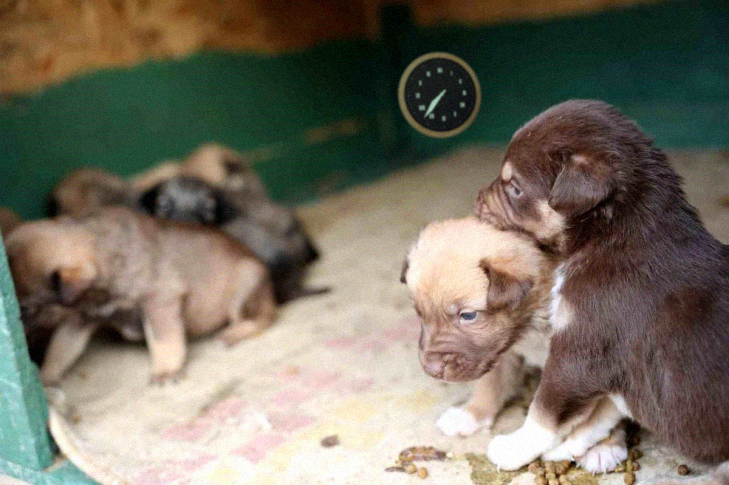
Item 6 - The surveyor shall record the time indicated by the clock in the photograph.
7:37
